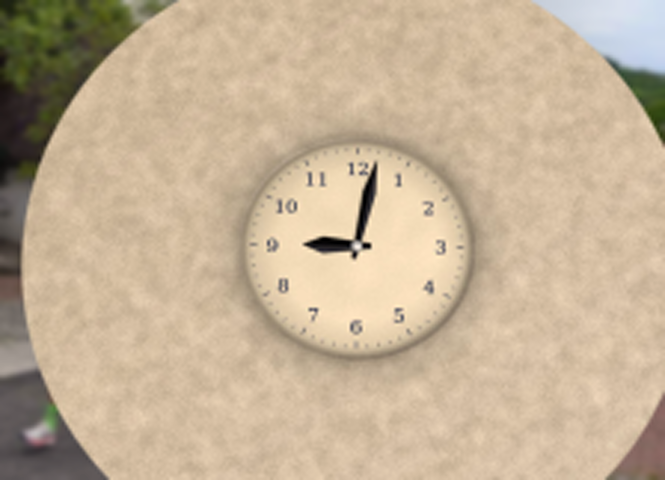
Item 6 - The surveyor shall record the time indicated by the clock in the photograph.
9:02
